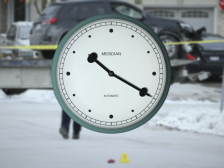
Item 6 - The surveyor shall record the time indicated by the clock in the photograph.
10:20
